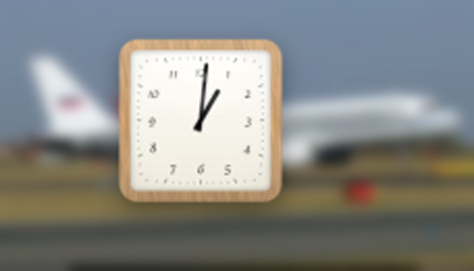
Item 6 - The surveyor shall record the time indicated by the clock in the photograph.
1:01
